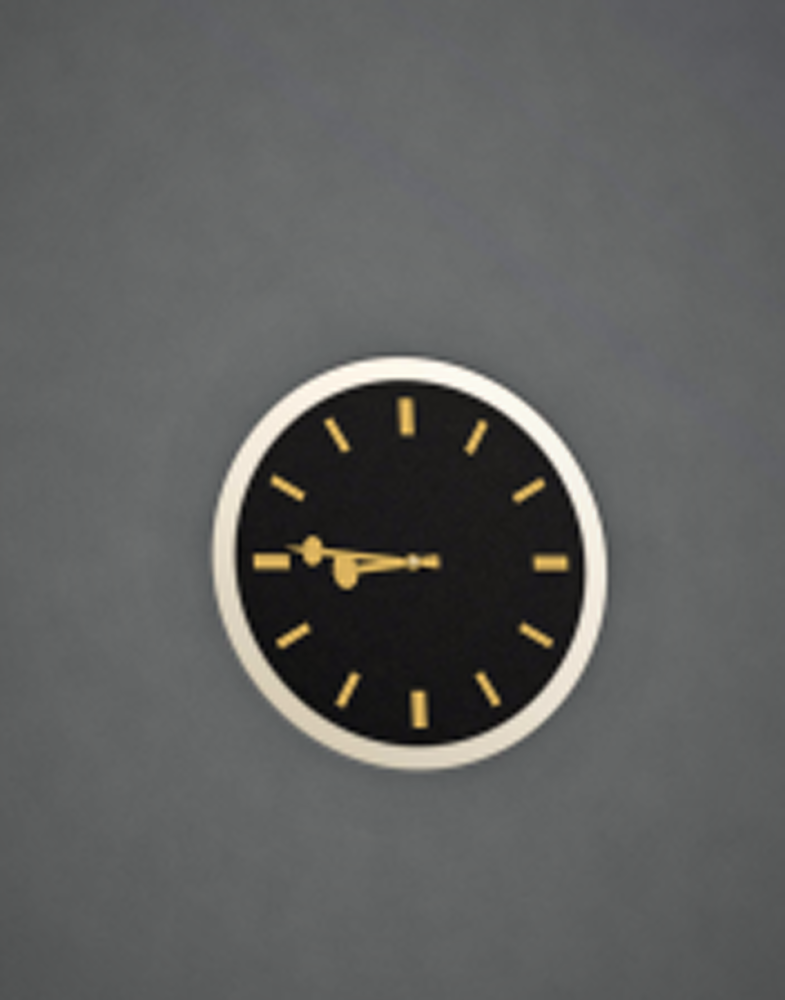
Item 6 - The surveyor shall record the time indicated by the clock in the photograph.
8:46
